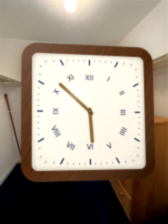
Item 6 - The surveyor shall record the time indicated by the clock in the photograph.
5:52
